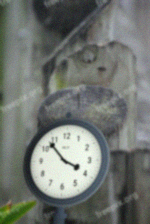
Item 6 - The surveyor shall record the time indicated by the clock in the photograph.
3:53
